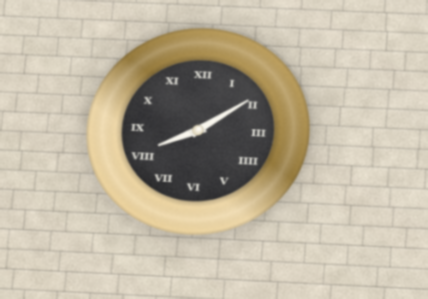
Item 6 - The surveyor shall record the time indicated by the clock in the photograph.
8:09
